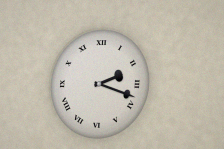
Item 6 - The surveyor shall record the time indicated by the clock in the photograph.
2:18
